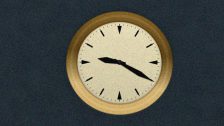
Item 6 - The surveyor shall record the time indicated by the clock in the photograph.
9:20
